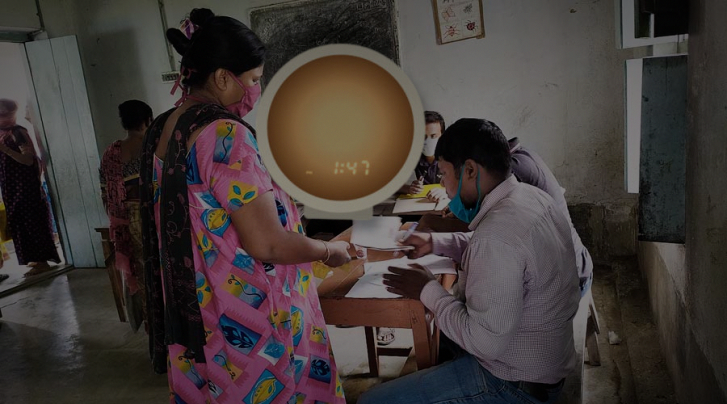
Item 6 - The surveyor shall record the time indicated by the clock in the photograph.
1:47
